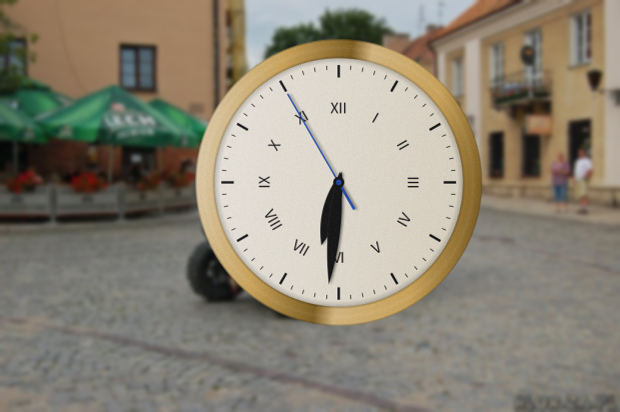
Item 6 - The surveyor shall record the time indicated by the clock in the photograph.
6:30:55
